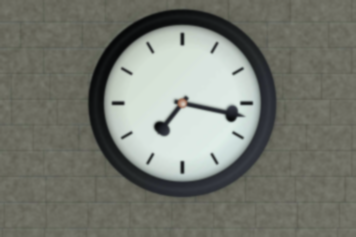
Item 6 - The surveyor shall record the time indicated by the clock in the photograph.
7:17
